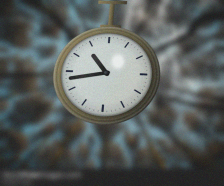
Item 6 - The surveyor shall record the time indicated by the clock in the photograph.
10:43
